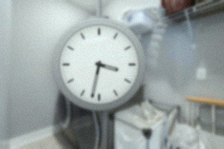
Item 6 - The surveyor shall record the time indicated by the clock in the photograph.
3:32
